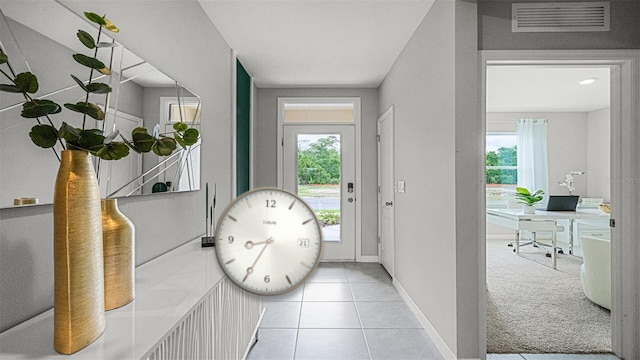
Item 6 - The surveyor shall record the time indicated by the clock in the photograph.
8:35
